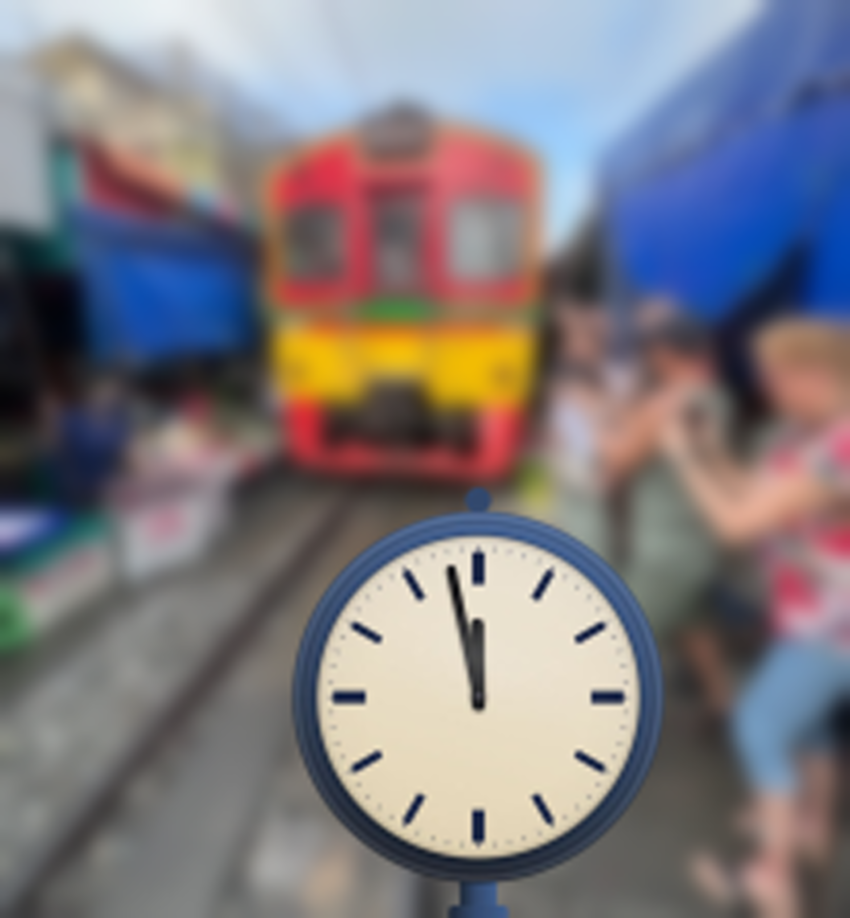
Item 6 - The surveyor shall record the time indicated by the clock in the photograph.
11:58
